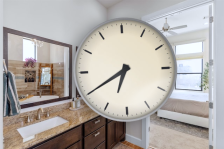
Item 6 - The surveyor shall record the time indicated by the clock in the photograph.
6:40
